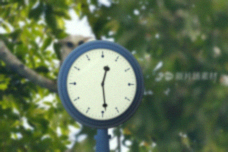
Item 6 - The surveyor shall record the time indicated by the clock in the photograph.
12:29
